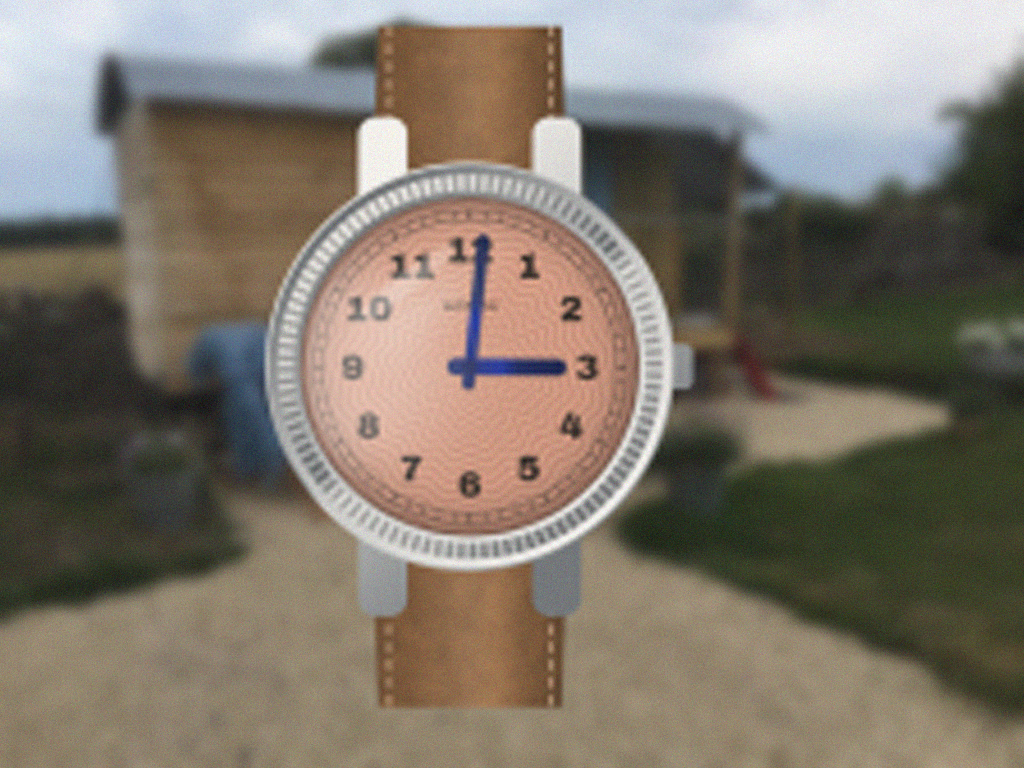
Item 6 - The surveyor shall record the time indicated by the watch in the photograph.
3:01
